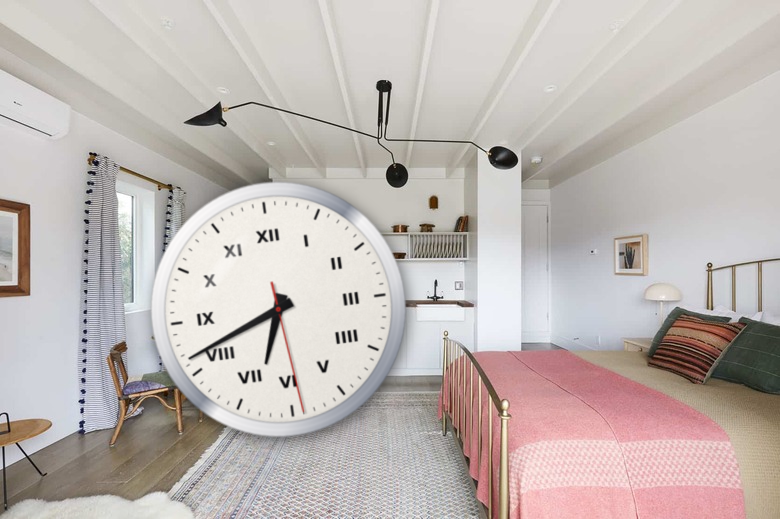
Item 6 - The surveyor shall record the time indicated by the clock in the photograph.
6:41:29
